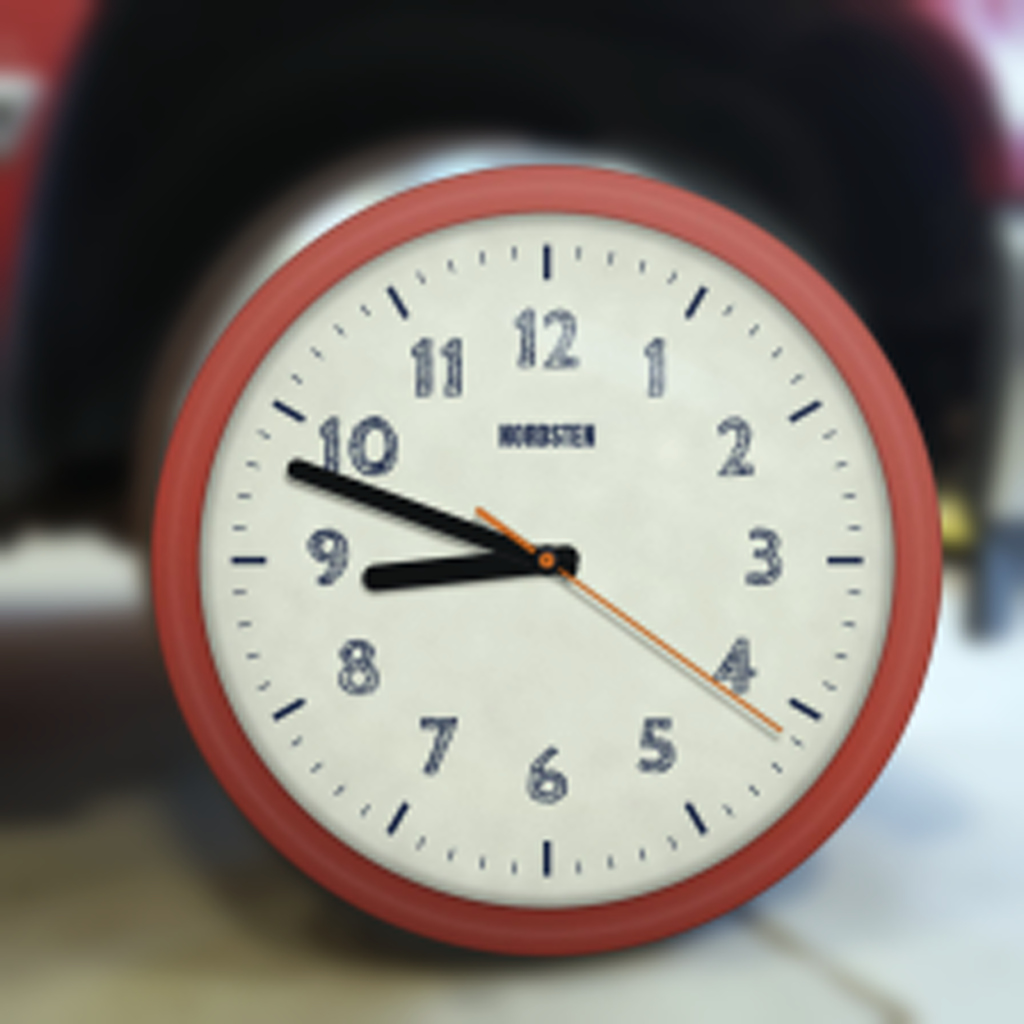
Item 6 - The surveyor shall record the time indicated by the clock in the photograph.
8:48:21
